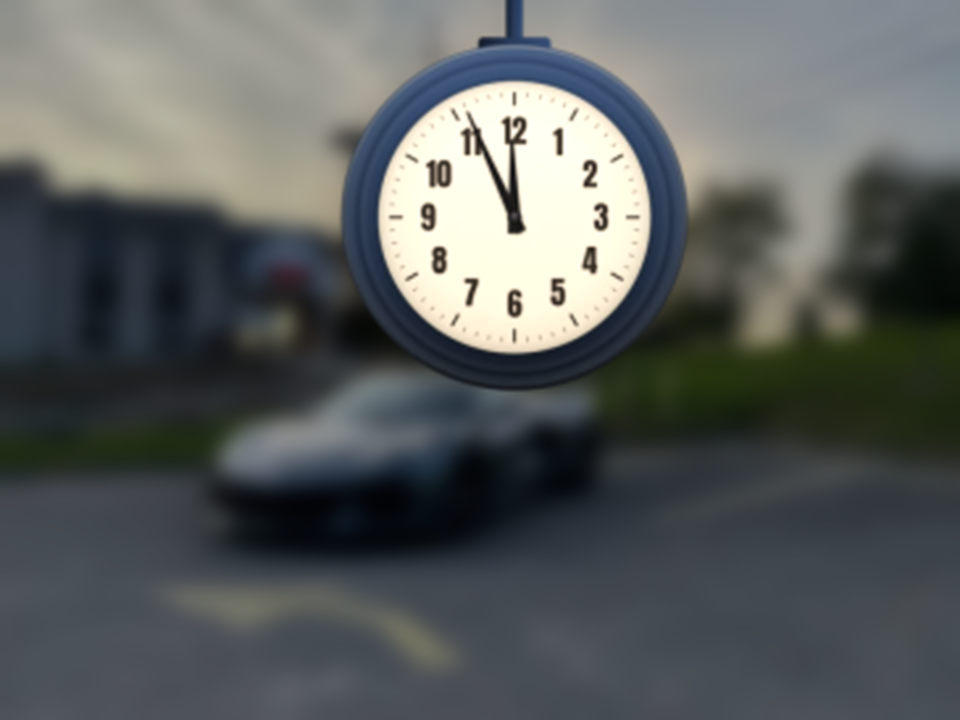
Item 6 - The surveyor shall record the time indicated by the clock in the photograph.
11:56
